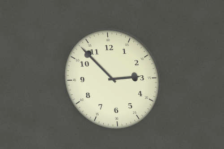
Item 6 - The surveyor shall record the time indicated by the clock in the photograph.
2:53
